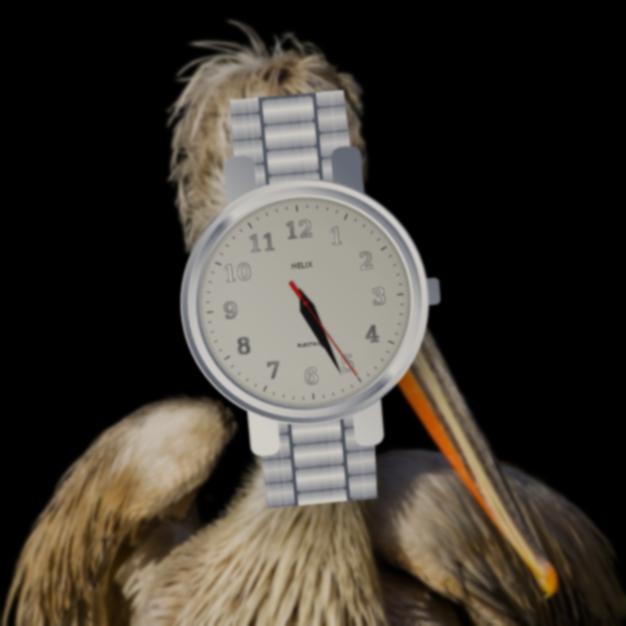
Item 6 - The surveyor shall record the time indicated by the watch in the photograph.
5:26:25
